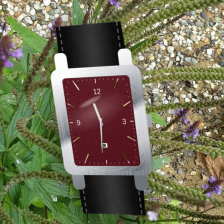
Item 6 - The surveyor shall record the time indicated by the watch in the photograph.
11:31
